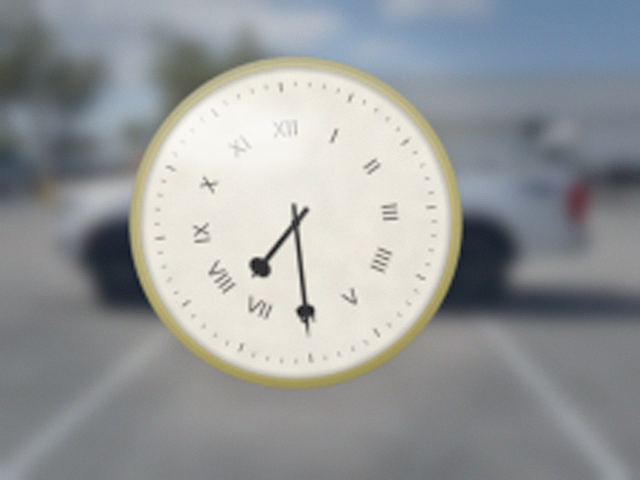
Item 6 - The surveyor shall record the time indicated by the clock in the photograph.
7:30
